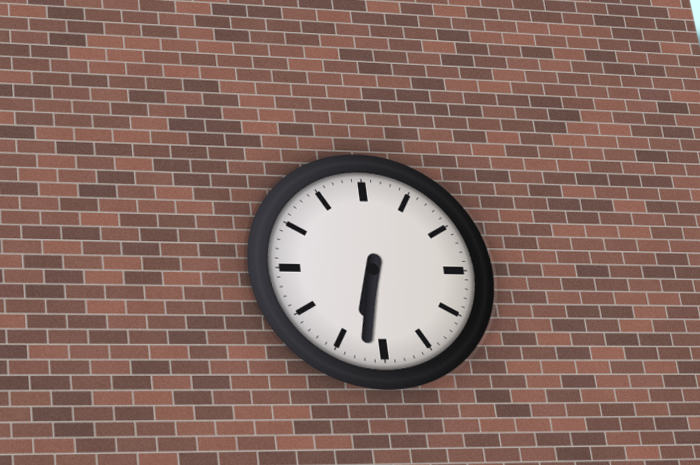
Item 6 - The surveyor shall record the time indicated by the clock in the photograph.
6:32
